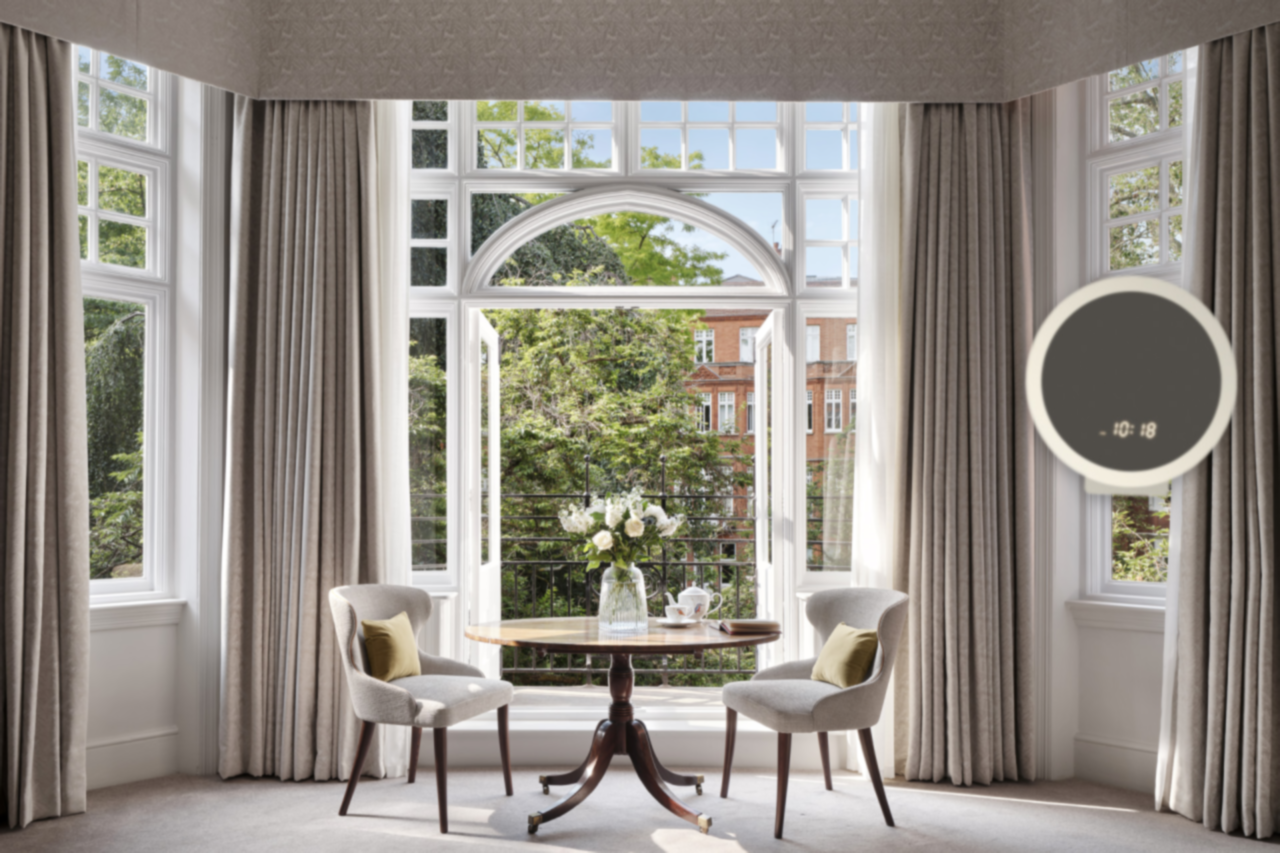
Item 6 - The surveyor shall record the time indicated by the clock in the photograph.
10:18
